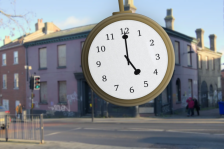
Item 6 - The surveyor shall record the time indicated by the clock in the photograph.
5:00
